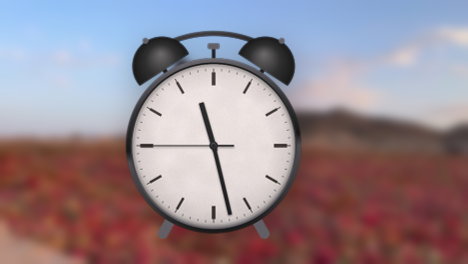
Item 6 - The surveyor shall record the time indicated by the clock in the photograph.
11:27:45
